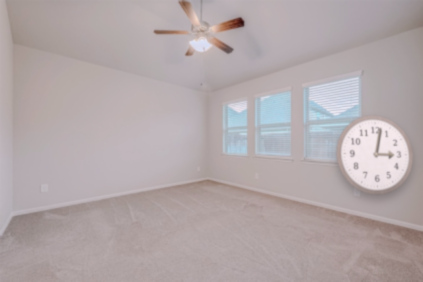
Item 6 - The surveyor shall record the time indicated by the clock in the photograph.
3:02
